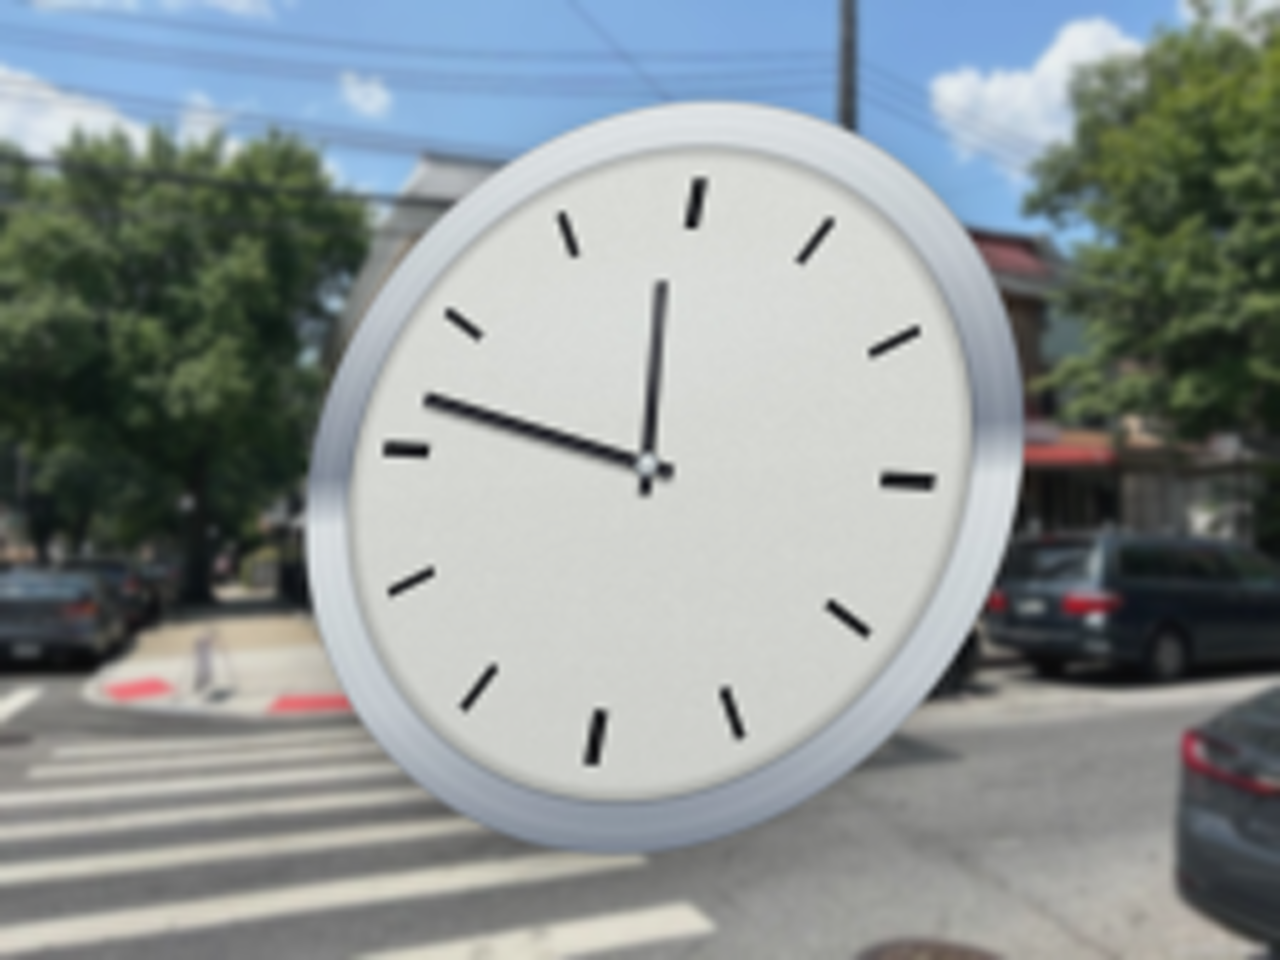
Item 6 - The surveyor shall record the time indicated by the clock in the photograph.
11:47
